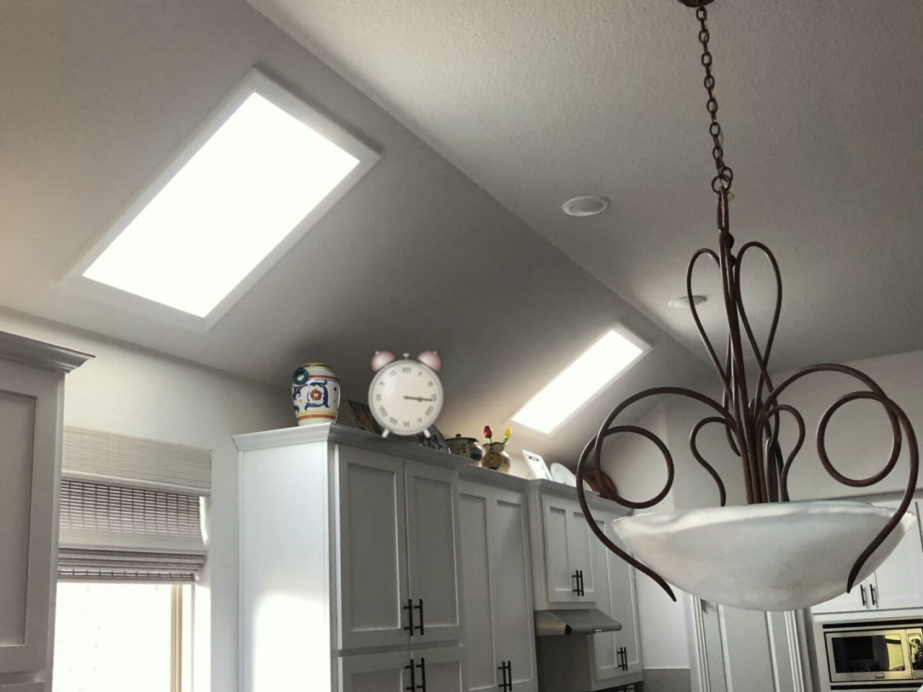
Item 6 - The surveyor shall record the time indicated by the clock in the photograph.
3:16
